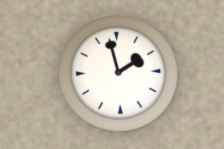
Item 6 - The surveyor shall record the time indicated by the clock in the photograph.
1:58
